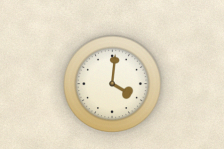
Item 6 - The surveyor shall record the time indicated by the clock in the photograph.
4:01
